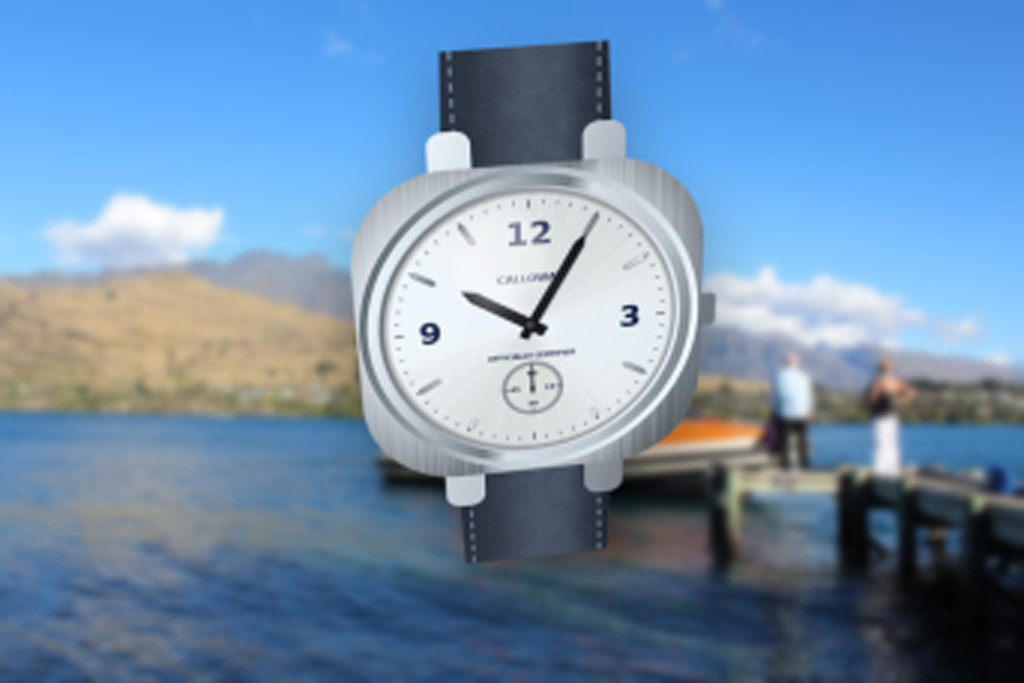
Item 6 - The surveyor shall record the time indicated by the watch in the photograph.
10:05
